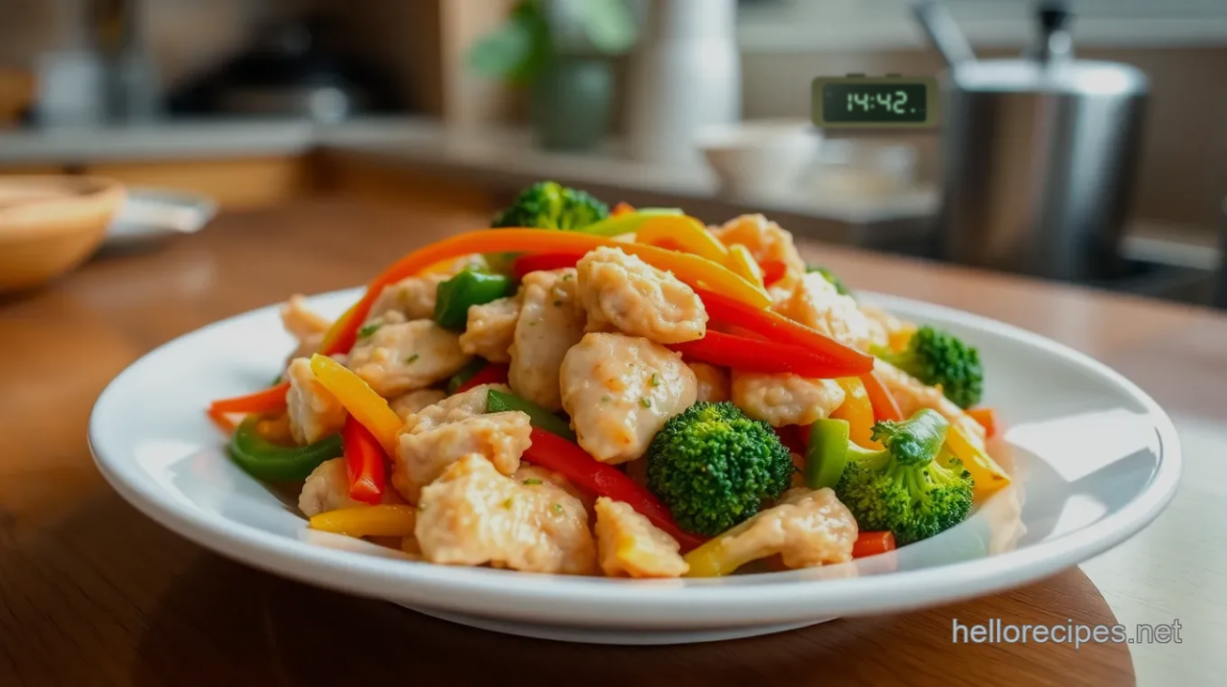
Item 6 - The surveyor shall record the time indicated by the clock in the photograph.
14:42
